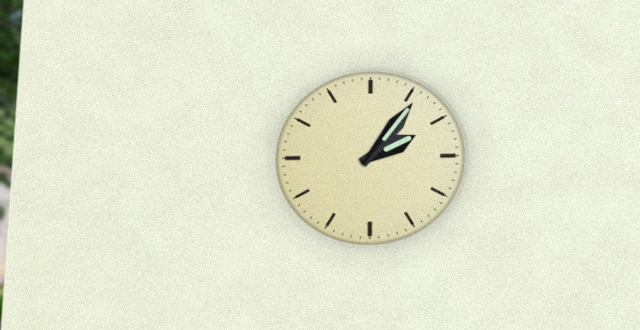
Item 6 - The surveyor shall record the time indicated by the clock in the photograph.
2:06
